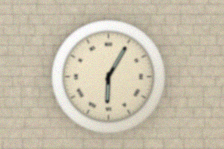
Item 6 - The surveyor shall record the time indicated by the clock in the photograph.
6:05
